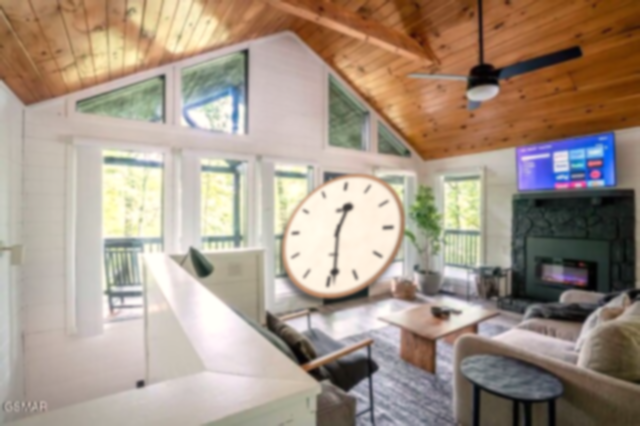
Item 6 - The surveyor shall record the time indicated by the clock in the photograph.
12:29
